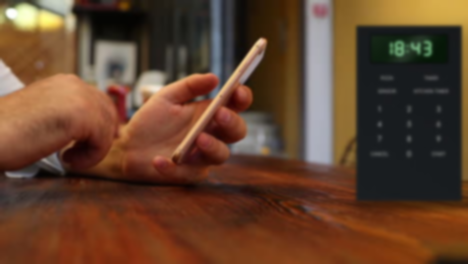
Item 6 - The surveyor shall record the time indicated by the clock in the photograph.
18:43
